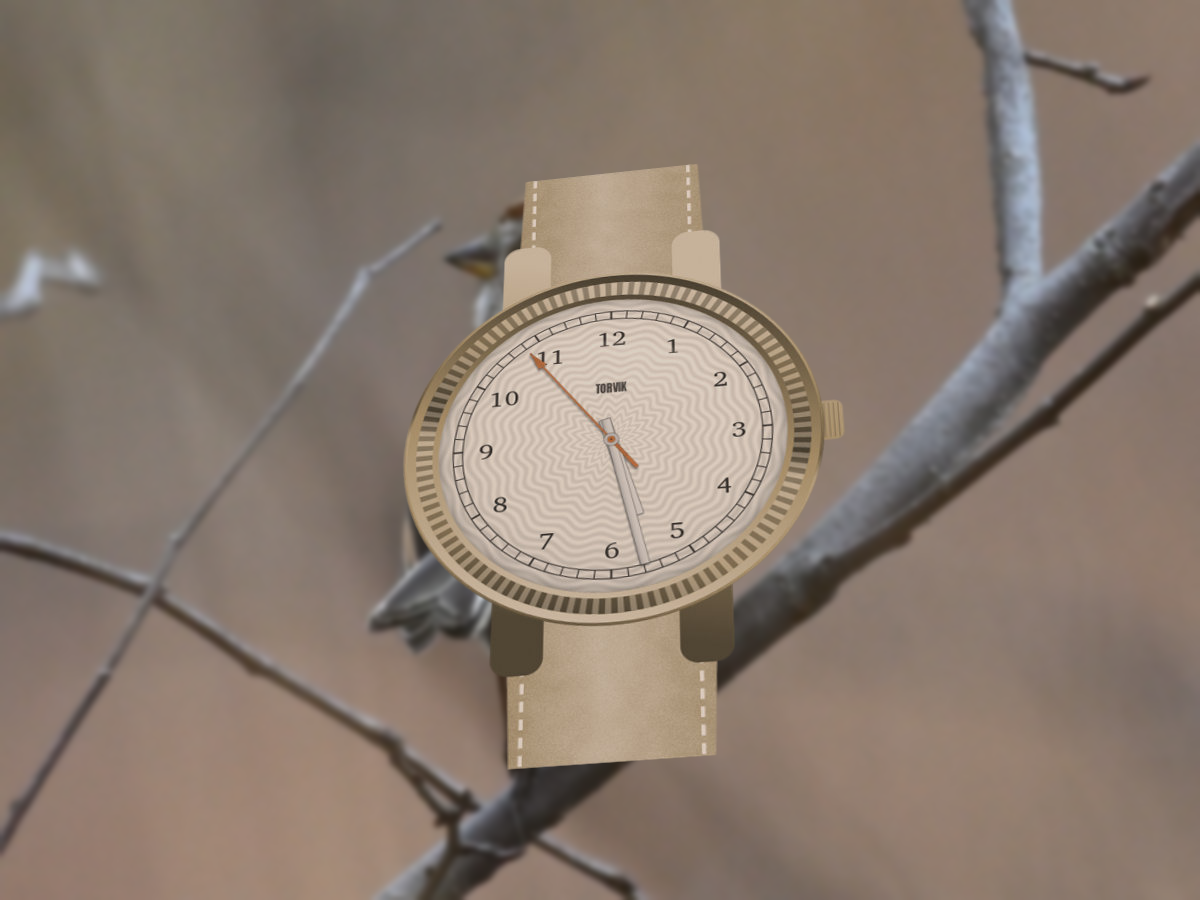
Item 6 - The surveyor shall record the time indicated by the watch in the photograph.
5:27:54
